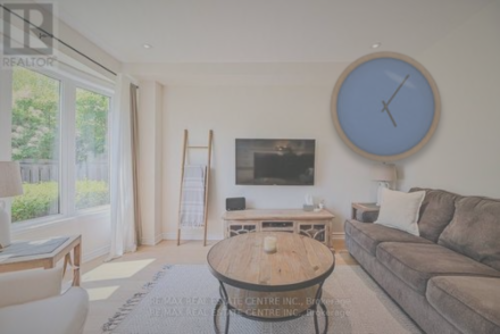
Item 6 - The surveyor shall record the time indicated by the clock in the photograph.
5:06
